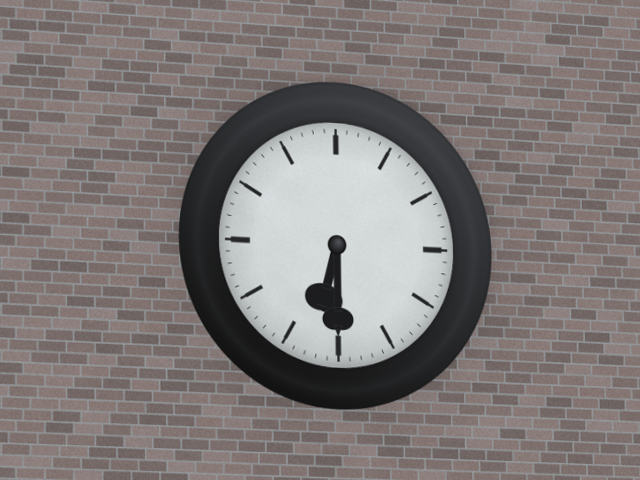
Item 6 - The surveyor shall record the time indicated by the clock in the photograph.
6:30
